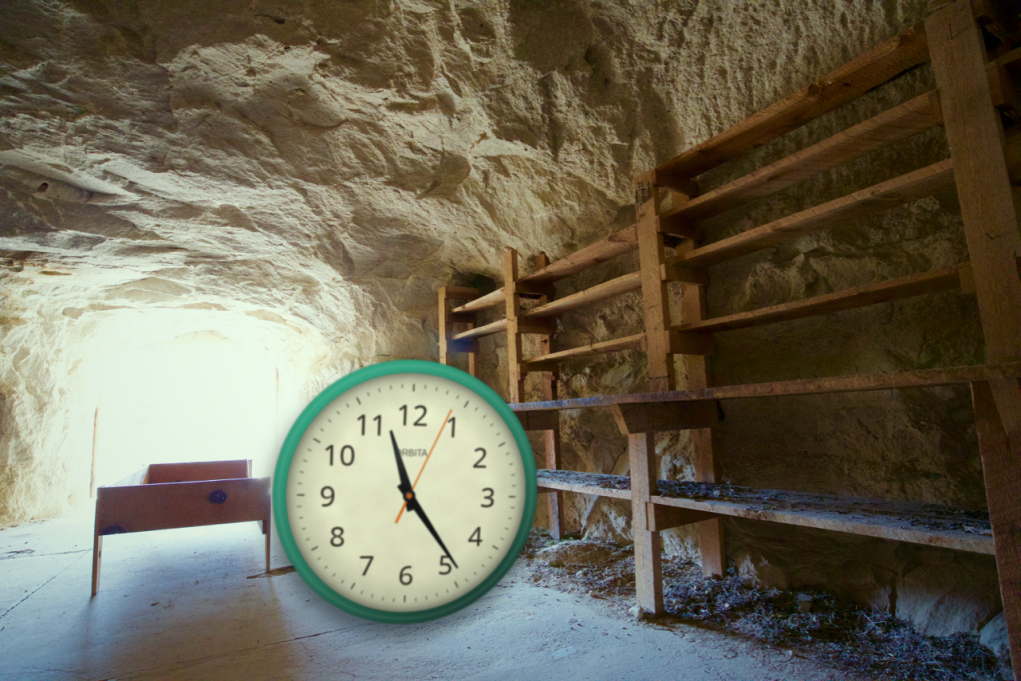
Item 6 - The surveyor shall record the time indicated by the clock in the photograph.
11:24:04
